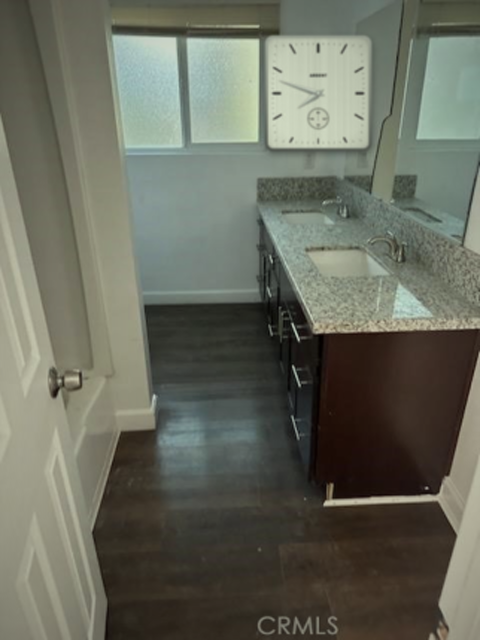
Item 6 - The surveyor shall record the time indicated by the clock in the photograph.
7:48
